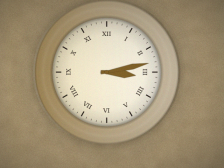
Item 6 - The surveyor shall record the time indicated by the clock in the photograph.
3:13
